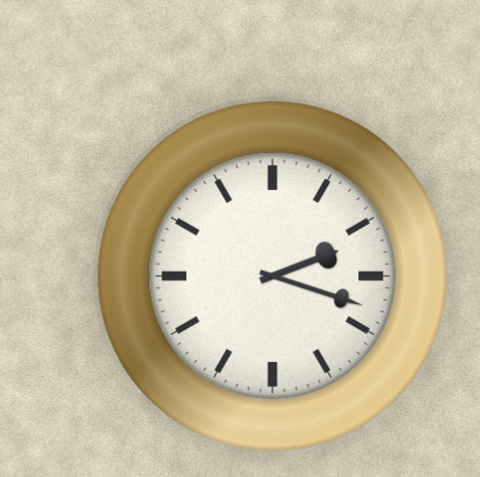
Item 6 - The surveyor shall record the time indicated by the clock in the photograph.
2:18
